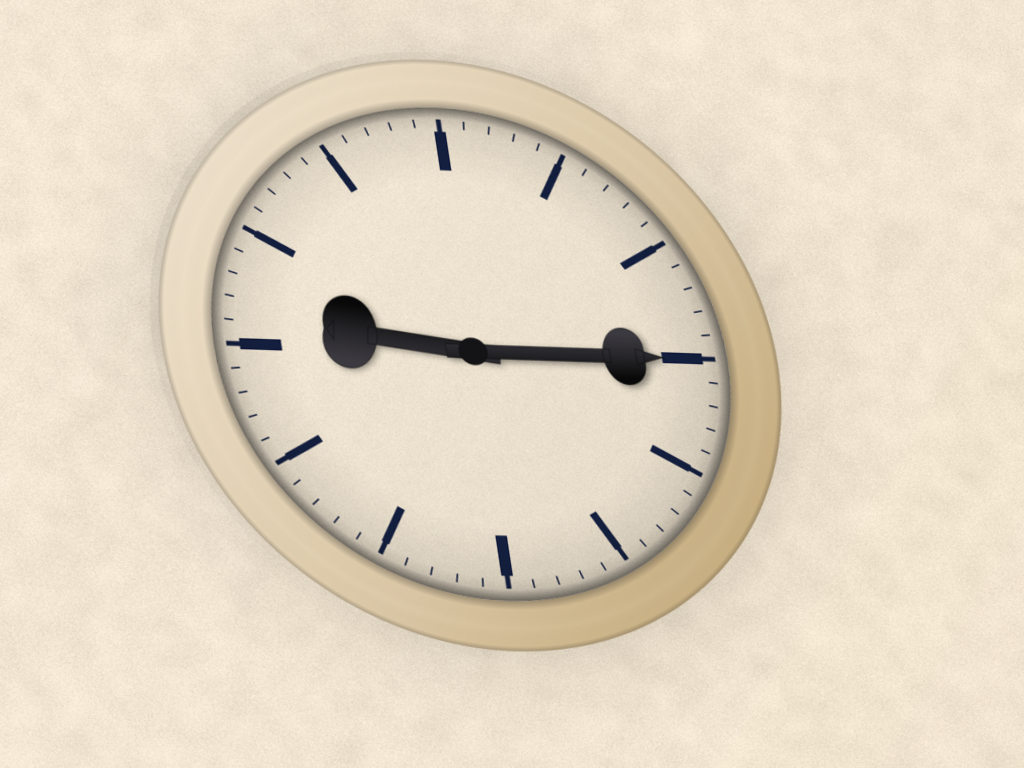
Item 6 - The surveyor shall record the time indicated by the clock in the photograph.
9:15
